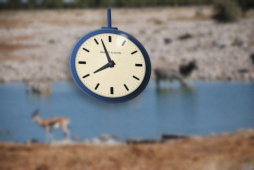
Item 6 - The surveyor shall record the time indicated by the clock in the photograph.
7:57
